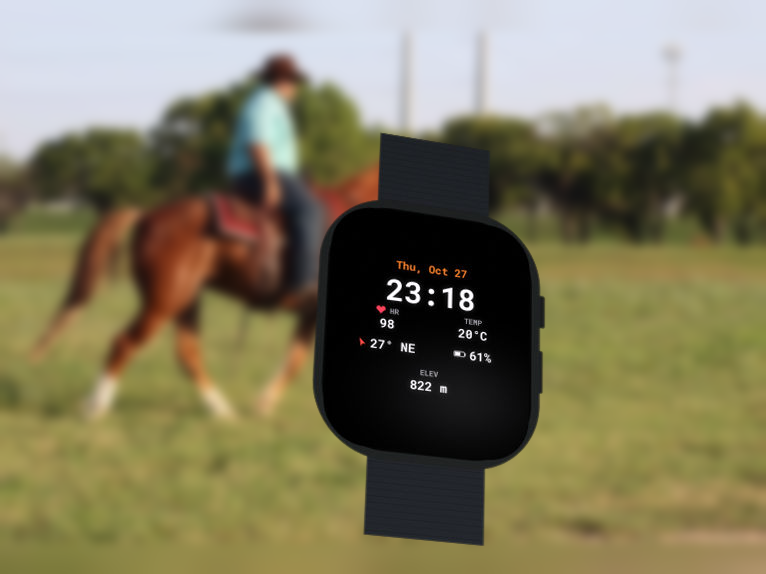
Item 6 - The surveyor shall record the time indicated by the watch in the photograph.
23:18
